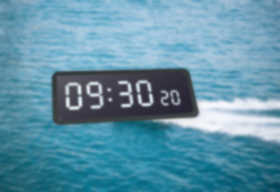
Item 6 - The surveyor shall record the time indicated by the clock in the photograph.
9:30:20
